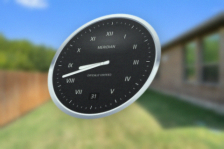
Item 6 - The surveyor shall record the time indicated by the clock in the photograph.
8:42
